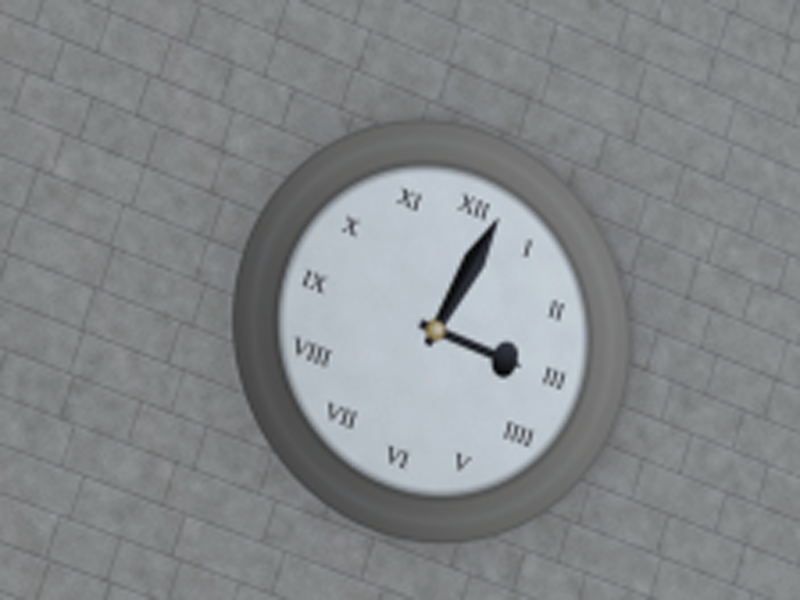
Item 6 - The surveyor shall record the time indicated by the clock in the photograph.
3:02
